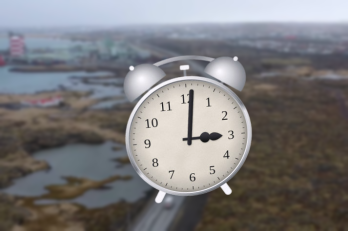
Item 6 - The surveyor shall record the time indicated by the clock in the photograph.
3:01
